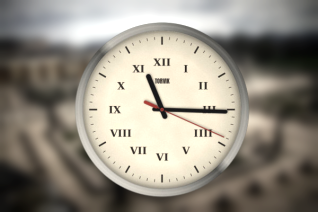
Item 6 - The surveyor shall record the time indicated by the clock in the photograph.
11:15:19
